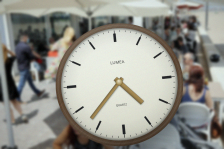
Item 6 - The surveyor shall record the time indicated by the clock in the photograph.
4:37
